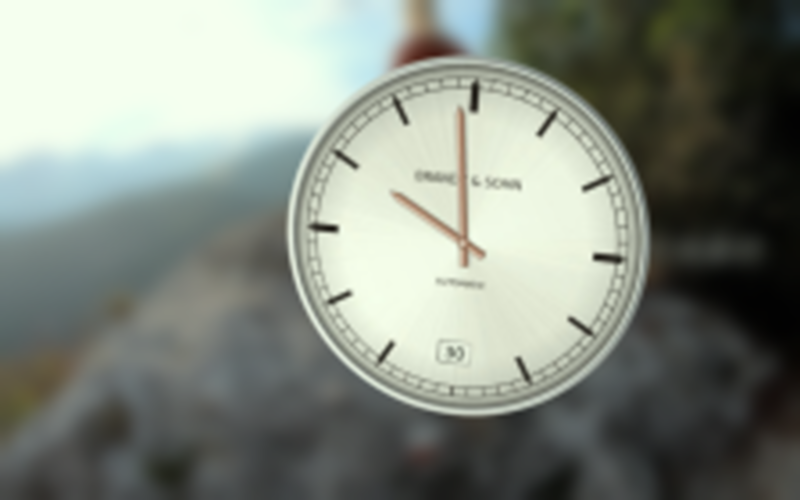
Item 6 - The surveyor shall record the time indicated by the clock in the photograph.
9:59
